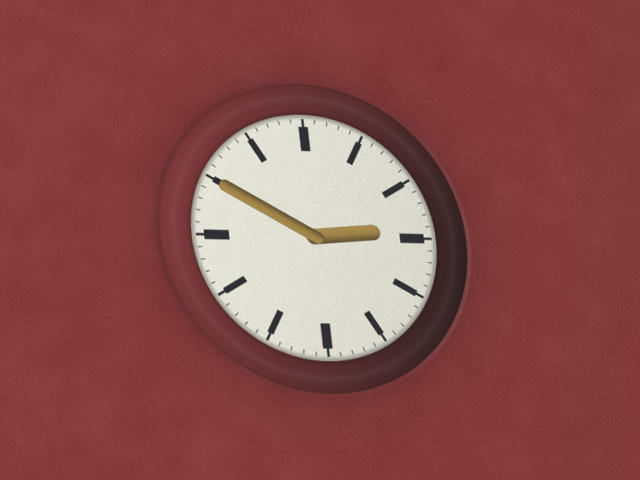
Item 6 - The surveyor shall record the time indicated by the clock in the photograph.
2:50
